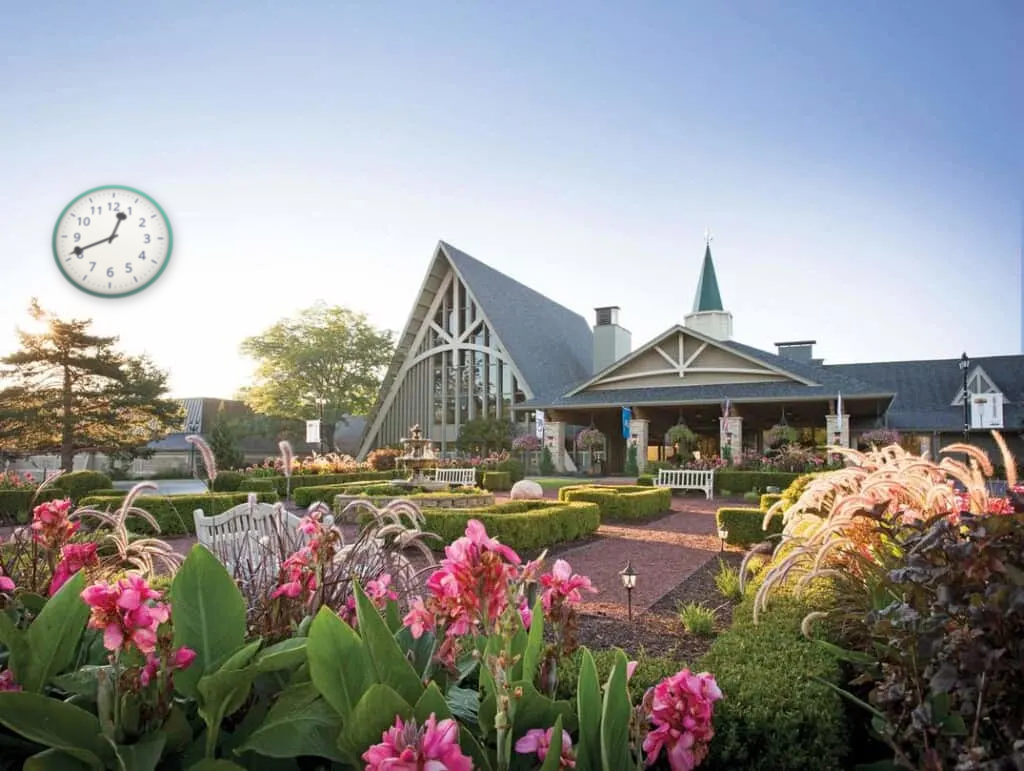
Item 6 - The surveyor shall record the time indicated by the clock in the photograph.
12:41
